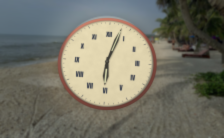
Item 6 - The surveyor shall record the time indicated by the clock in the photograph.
6:03
